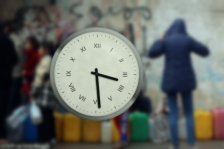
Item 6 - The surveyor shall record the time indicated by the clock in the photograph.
3:29
